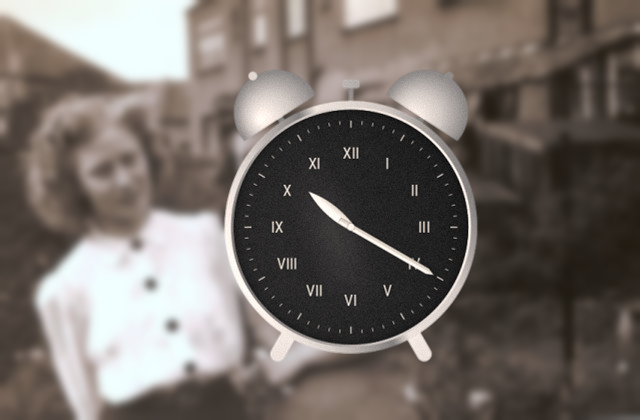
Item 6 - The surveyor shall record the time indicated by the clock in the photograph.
10:20
